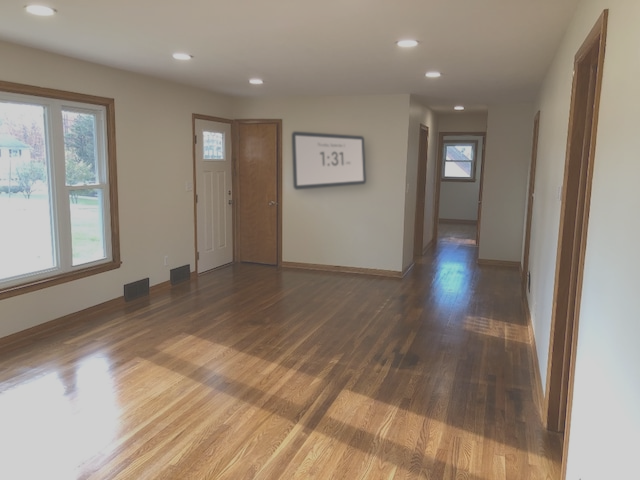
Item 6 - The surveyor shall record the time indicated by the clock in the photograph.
1:31
